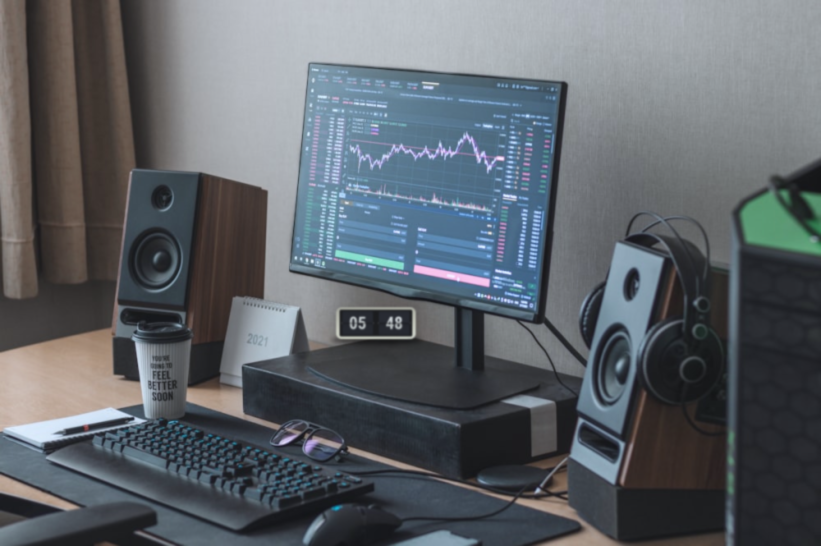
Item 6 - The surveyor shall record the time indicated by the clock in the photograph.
5:48
